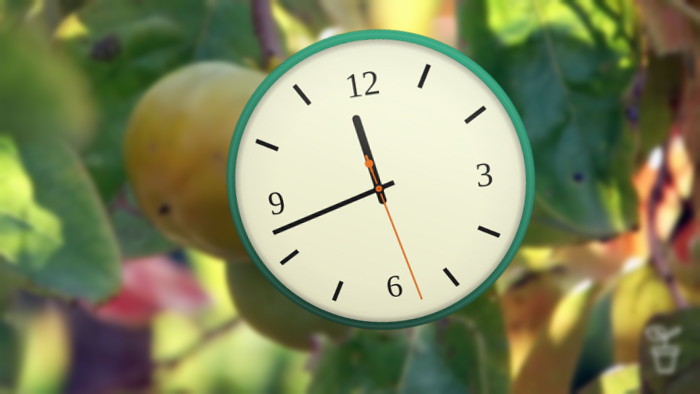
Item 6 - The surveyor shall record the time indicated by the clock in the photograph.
11:42:28
